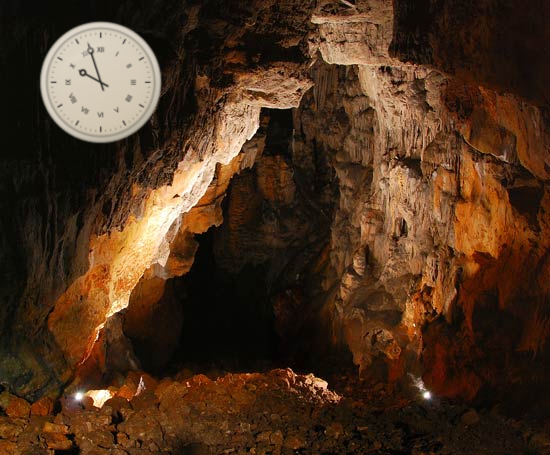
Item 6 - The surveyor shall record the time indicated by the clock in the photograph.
9:57
